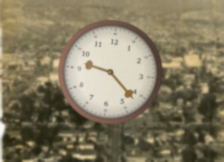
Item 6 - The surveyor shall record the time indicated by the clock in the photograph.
9:22
